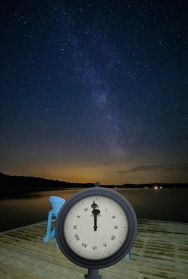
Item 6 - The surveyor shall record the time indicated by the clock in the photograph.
11:59
